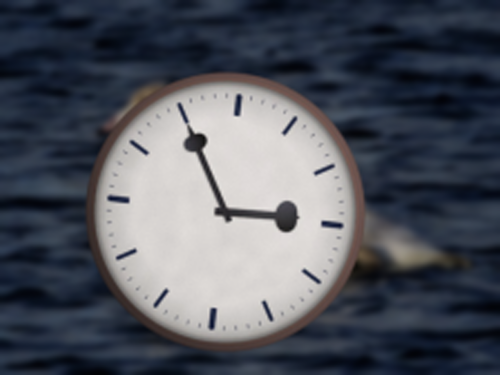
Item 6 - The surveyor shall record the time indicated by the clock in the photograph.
2:55
